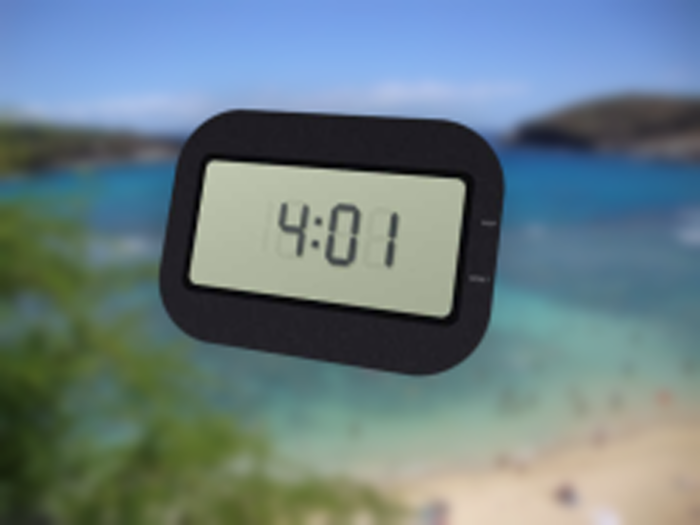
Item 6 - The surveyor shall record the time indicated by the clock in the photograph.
4:01
